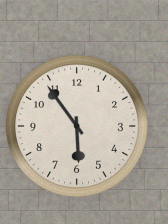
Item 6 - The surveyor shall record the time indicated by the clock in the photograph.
5:54
